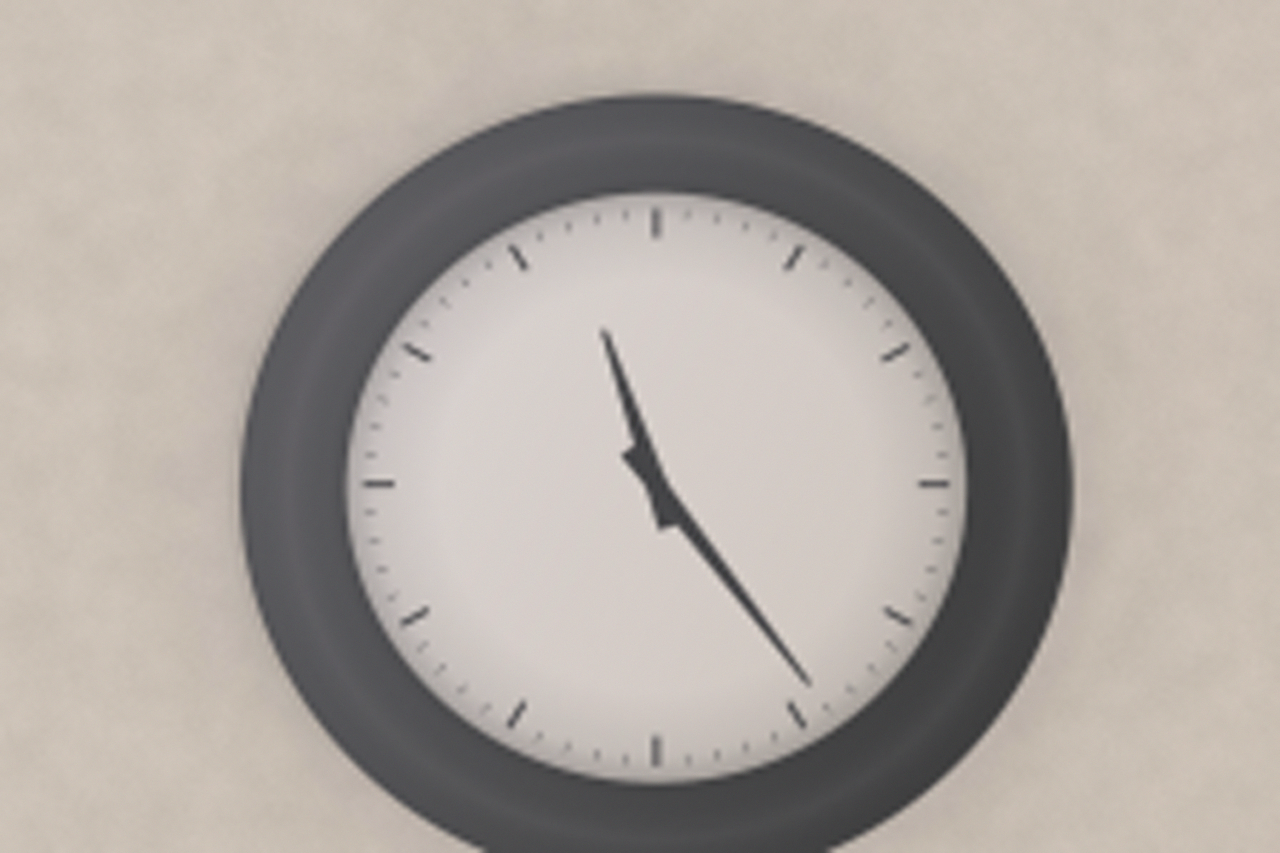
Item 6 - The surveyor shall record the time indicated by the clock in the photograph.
11:24
